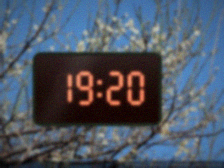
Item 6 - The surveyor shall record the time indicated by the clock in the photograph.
19:20
